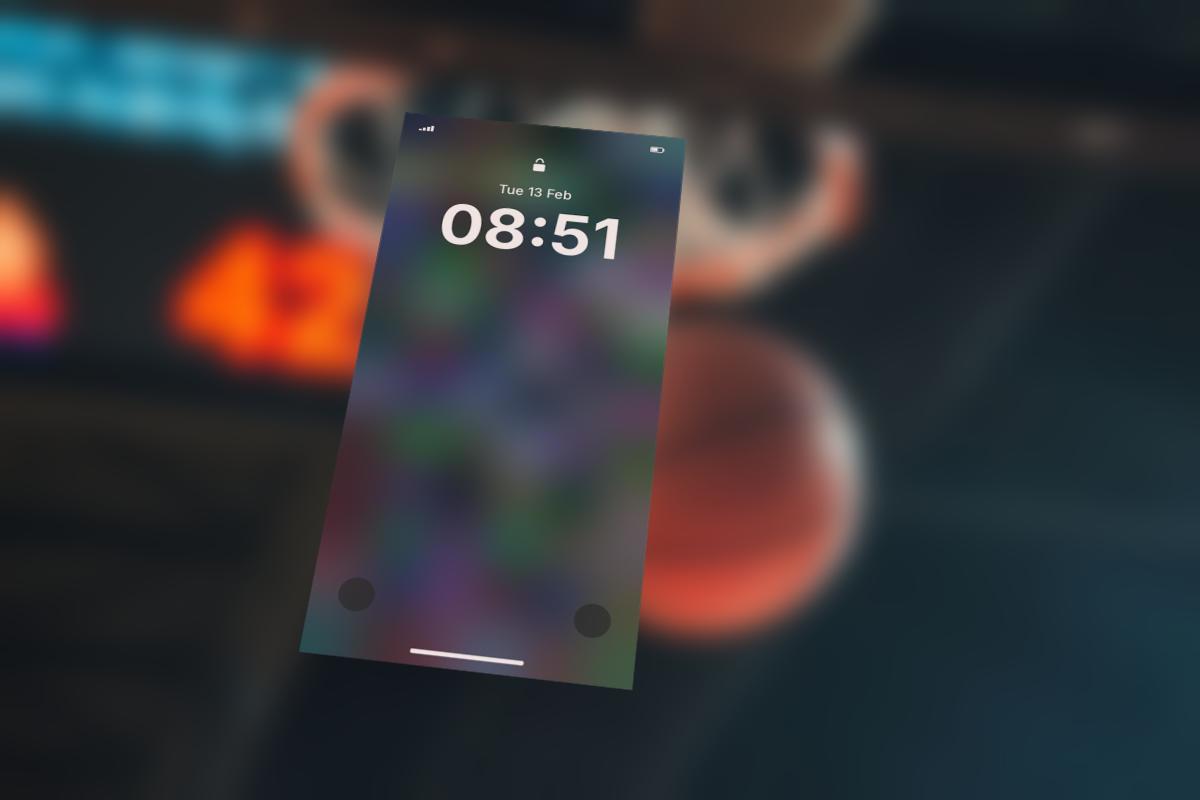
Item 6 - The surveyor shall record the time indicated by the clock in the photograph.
8:51
